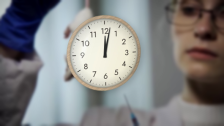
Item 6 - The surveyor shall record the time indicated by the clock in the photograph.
12:02
